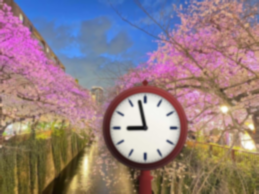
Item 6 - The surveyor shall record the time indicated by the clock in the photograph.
8:58
